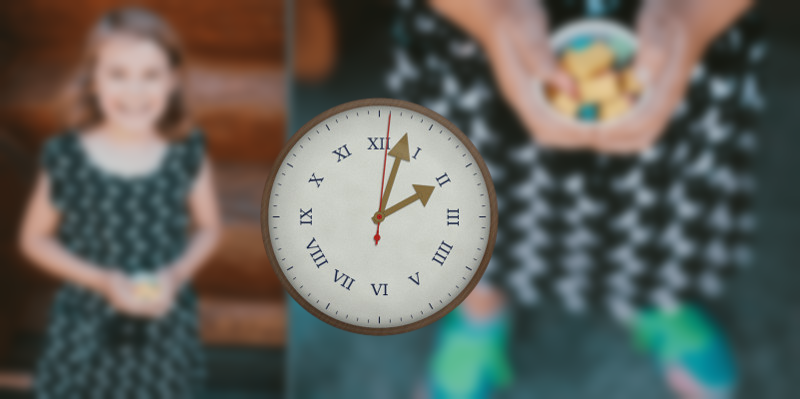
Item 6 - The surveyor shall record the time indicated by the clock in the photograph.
2:03:01
